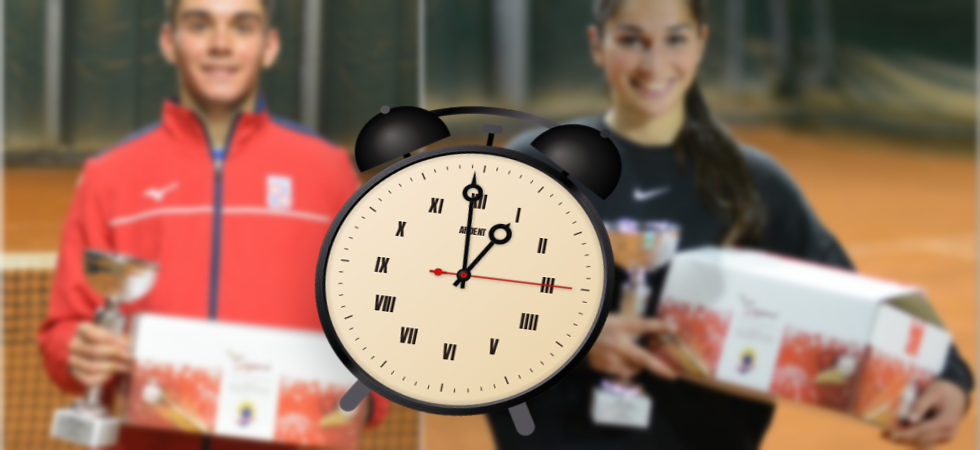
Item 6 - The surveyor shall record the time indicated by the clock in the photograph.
12:59:15
